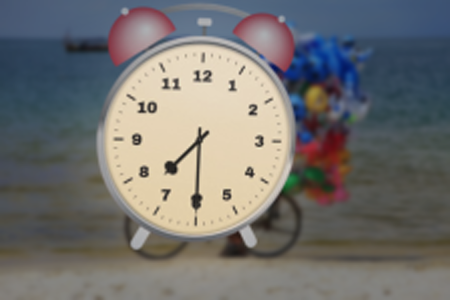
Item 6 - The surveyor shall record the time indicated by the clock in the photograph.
7:30
